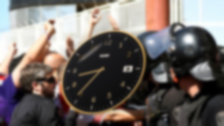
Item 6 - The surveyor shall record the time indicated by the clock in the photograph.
8:36
